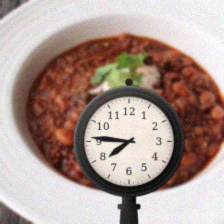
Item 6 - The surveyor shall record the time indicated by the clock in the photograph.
7:46
